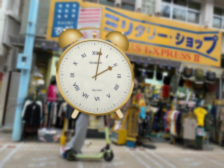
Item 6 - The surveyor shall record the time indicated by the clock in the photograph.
2:02
